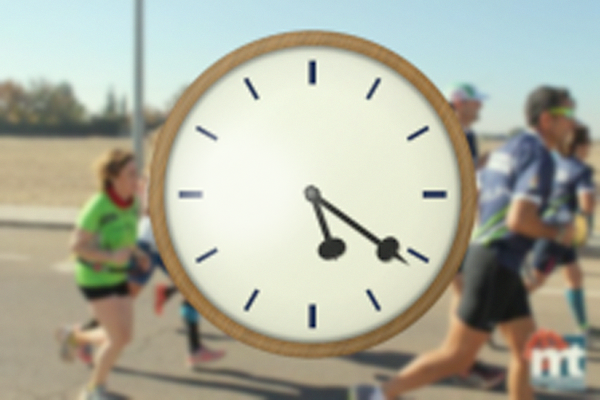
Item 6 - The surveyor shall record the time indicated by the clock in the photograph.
5:21
